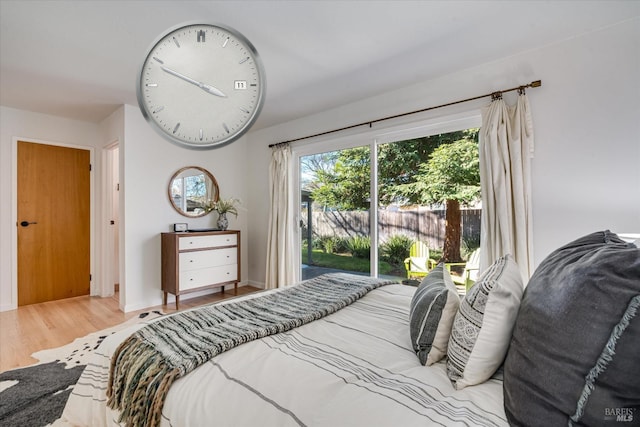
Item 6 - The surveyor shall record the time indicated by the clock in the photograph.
3:49
